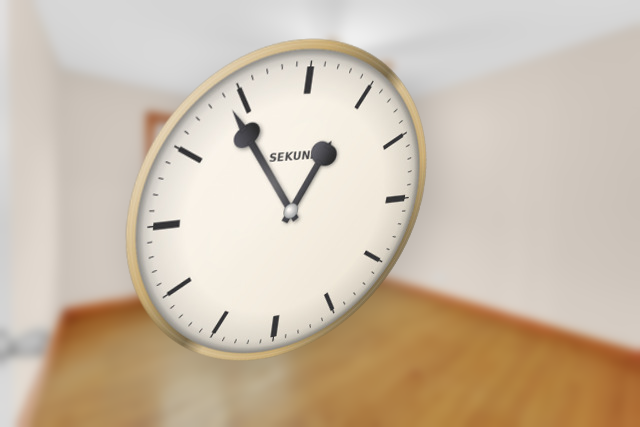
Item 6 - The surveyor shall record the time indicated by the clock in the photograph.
12:54
